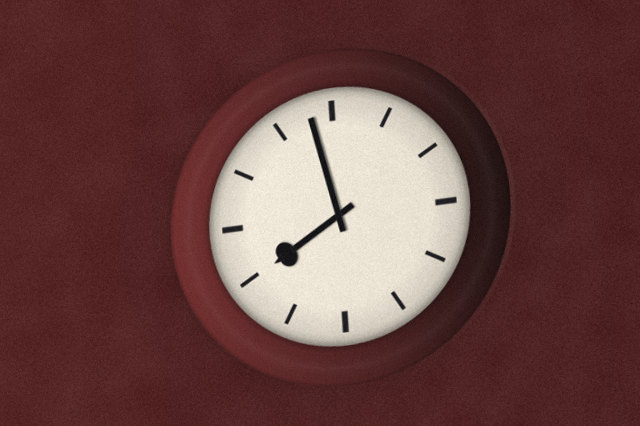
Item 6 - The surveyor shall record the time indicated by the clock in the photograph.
7:58
